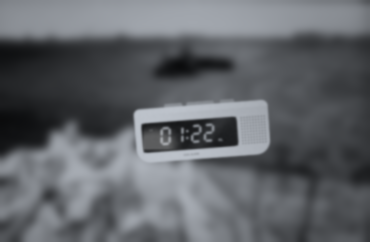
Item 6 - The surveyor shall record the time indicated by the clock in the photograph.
1:22
